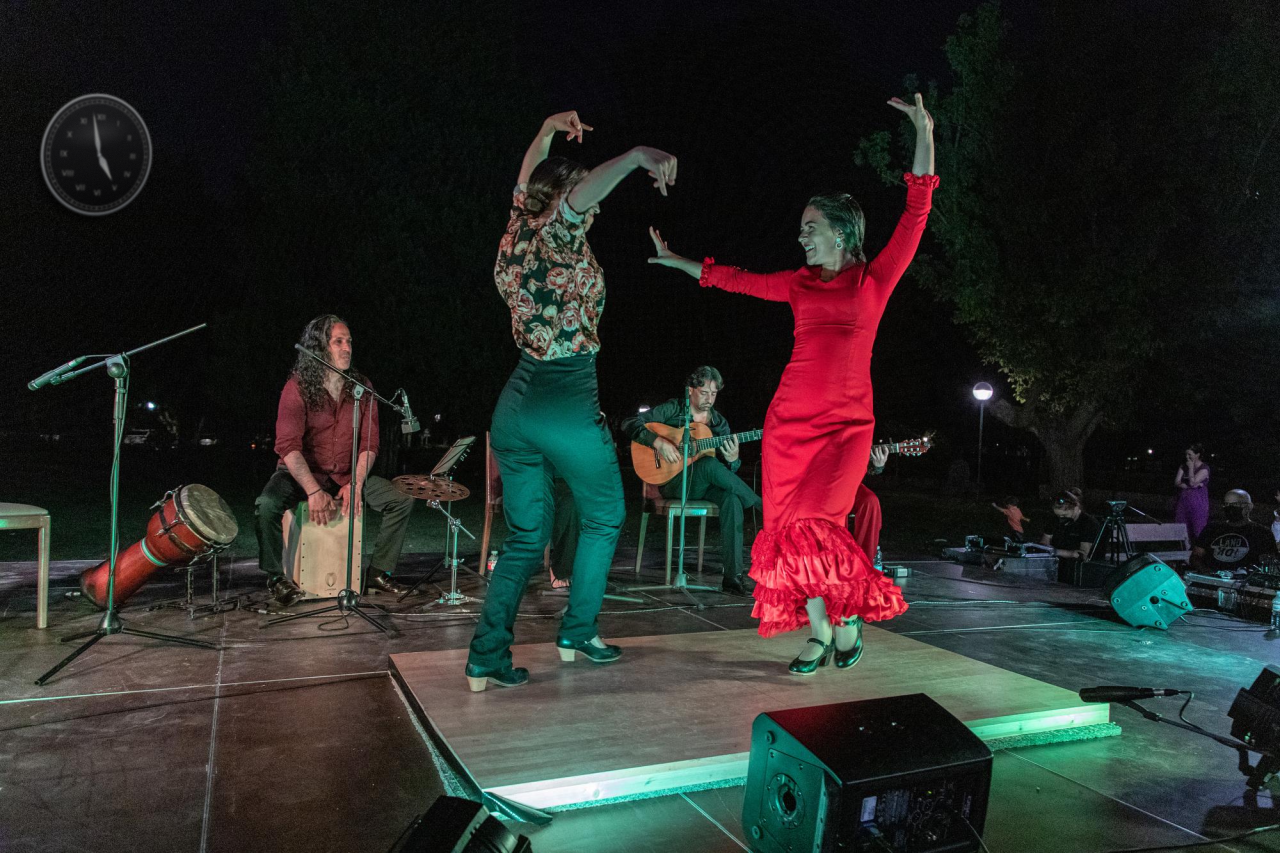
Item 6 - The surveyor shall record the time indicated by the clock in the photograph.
4:58
